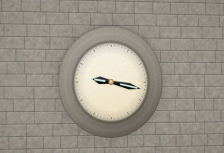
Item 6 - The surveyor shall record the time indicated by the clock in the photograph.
9:17
